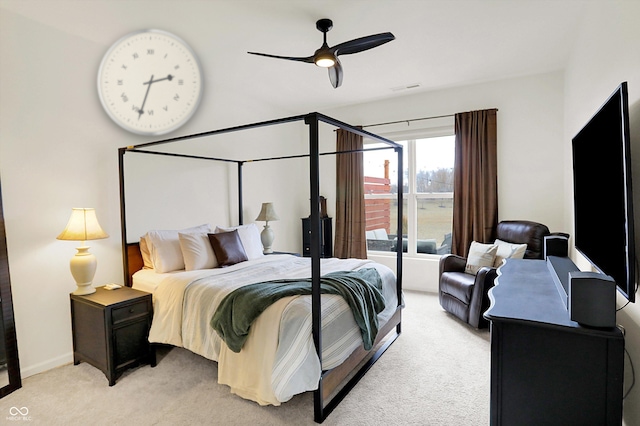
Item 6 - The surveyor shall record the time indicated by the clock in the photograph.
2:33
